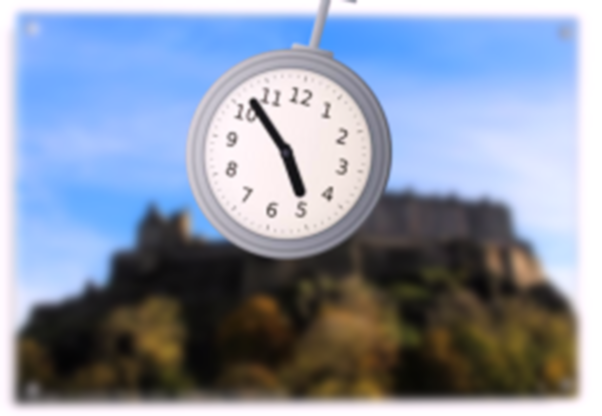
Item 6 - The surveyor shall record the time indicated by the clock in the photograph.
4:52
